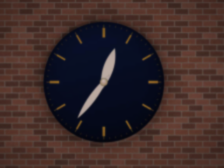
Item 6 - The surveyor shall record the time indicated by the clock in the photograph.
12:36
